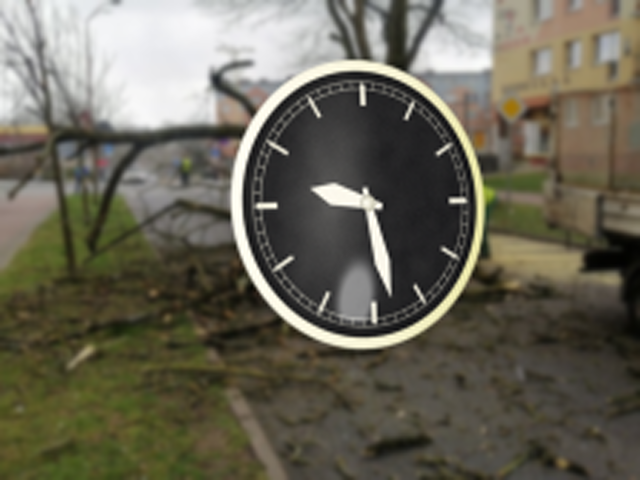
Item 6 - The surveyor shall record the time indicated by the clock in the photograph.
9:28
